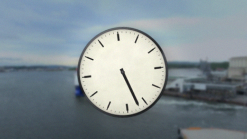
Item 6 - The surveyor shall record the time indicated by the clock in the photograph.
5:27
